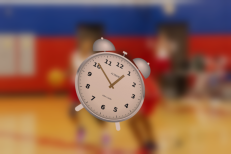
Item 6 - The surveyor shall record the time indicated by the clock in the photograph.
12:51
